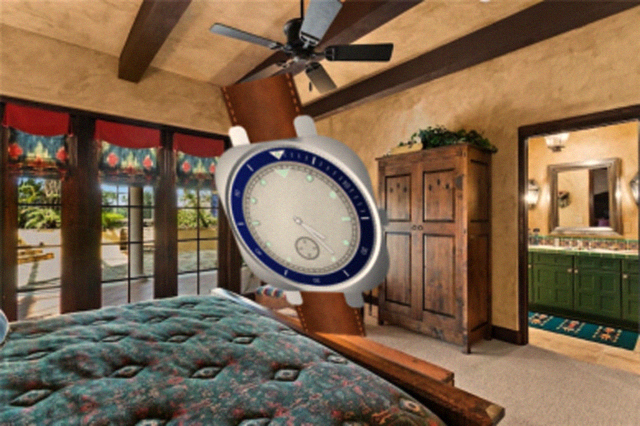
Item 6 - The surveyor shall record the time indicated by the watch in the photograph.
4:24
